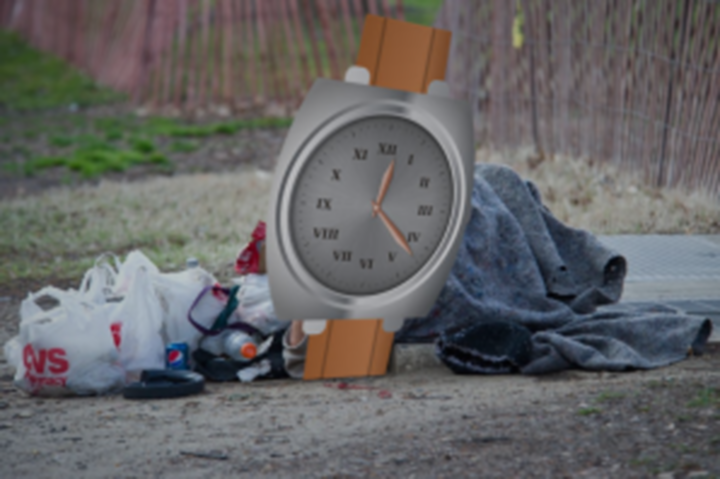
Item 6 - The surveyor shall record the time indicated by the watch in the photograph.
12:22
